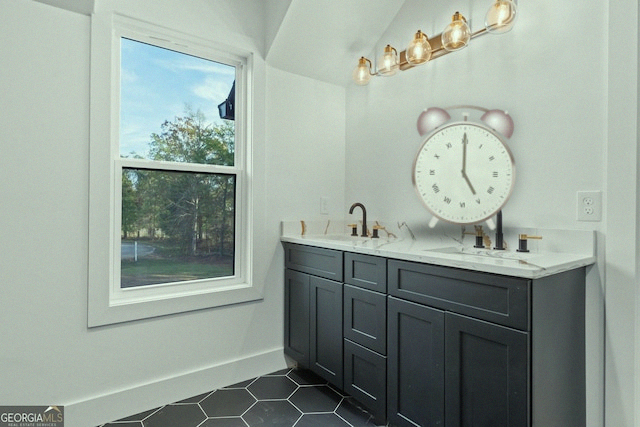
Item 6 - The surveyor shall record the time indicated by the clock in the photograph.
5:00
